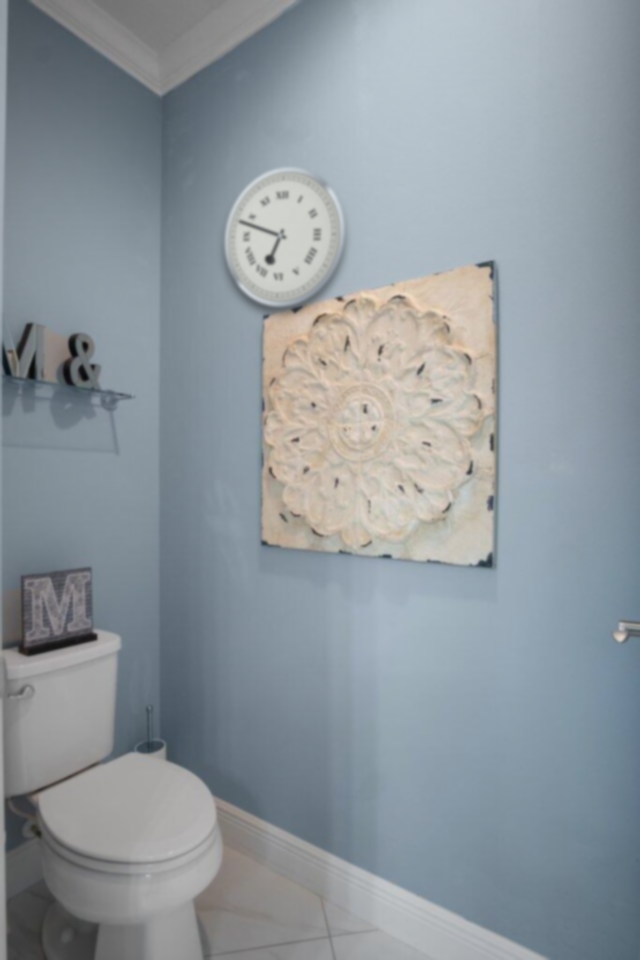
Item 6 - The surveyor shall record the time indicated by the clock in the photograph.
6:48
